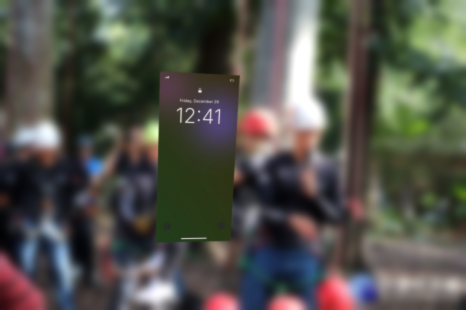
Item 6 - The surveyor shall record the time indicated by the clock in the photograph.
12:41
